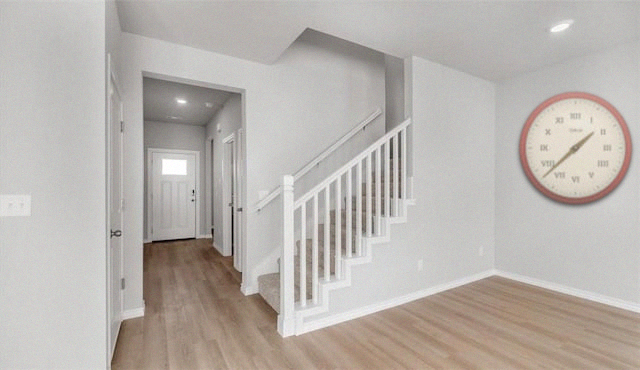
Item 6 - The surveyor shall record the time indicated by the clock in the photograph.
1:38
